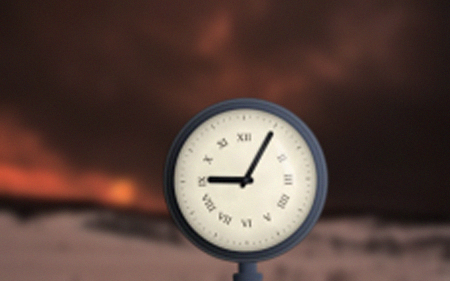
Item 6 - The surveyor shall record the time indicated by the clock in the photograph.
9:05
